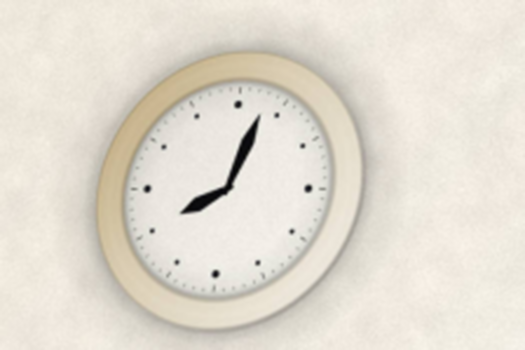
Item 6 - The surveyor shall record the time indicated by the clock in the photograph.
8:03
